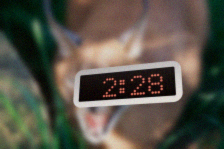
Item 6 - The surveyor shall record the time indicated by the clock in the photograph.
2:28
